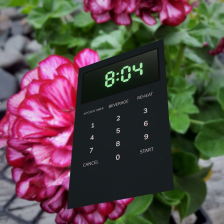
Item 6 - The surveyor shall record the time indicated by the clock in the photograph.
8:04
